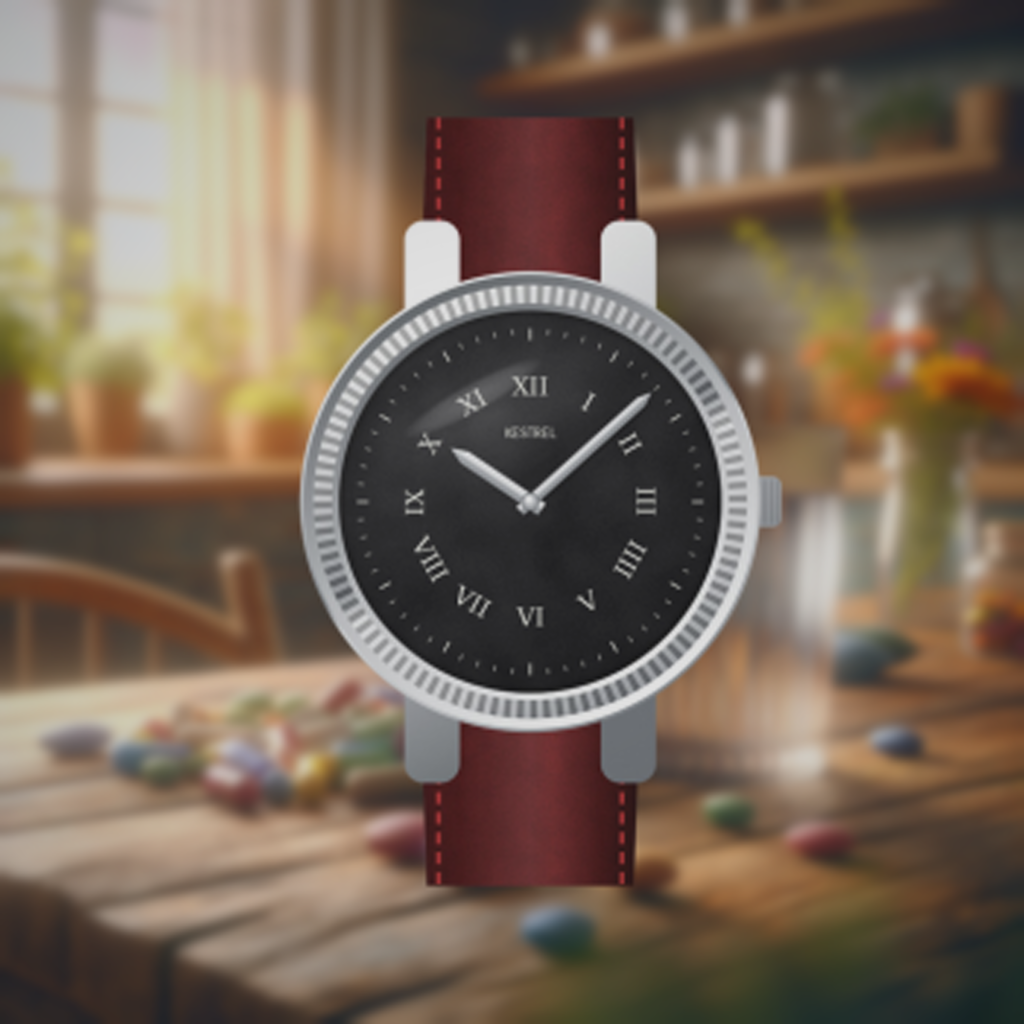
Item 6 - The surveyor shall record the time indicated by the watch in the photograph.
10:08
